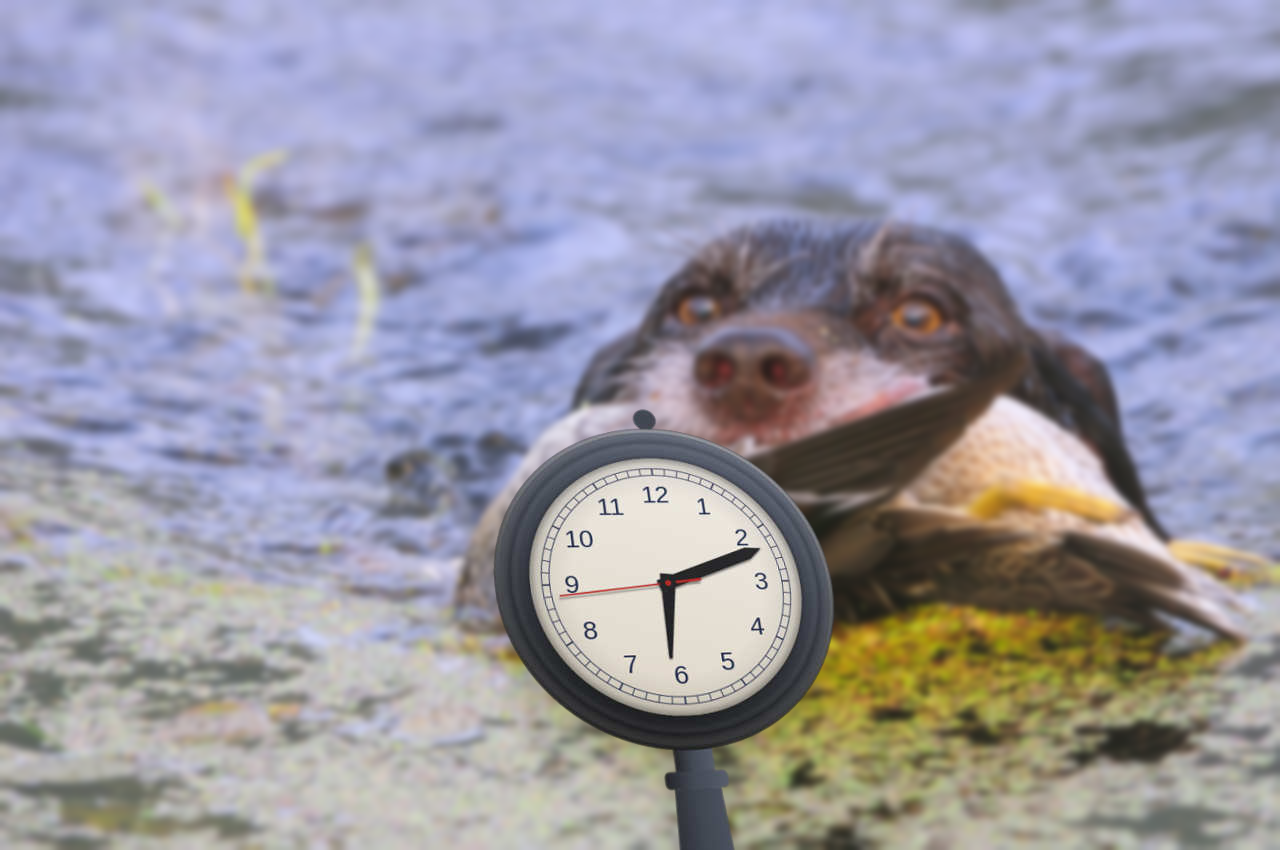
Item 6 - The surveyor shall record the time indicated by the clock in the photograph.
6:11:44
